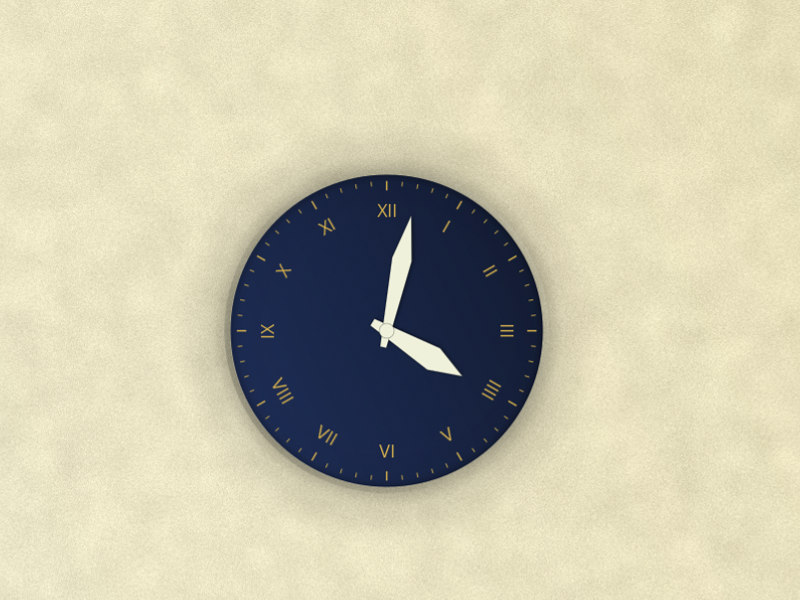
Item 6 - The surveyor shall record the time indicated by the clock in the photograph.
4:02
